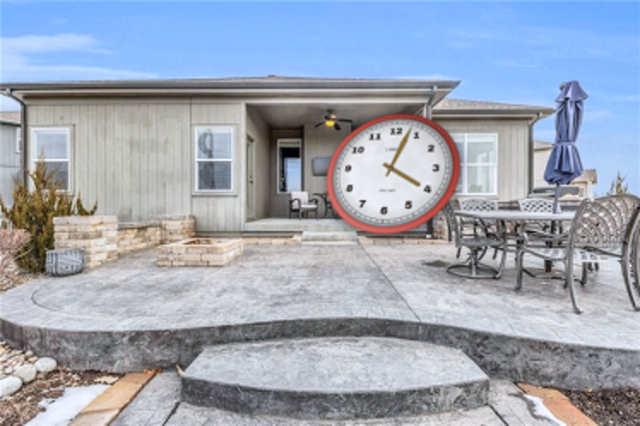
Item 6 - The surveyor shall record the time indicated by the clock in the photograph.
4:03
